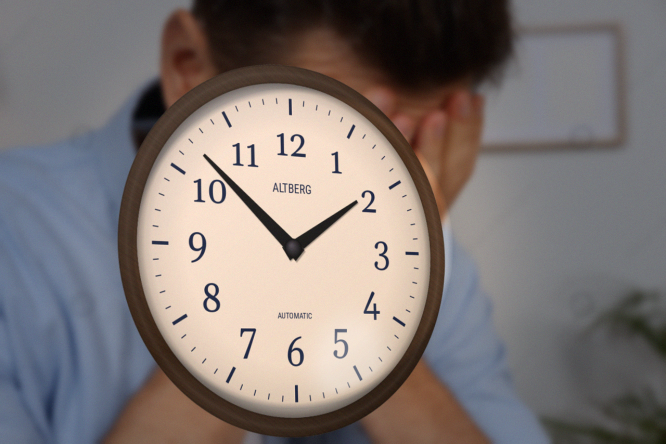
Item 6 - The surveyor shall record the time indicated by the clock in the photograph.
1:52
